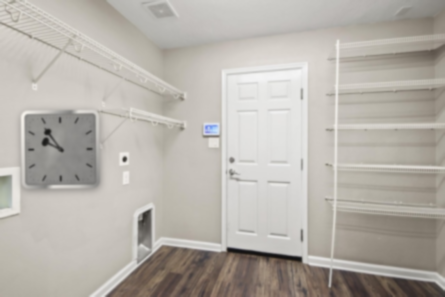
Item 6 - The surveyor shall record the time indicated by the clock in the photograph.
9:54
